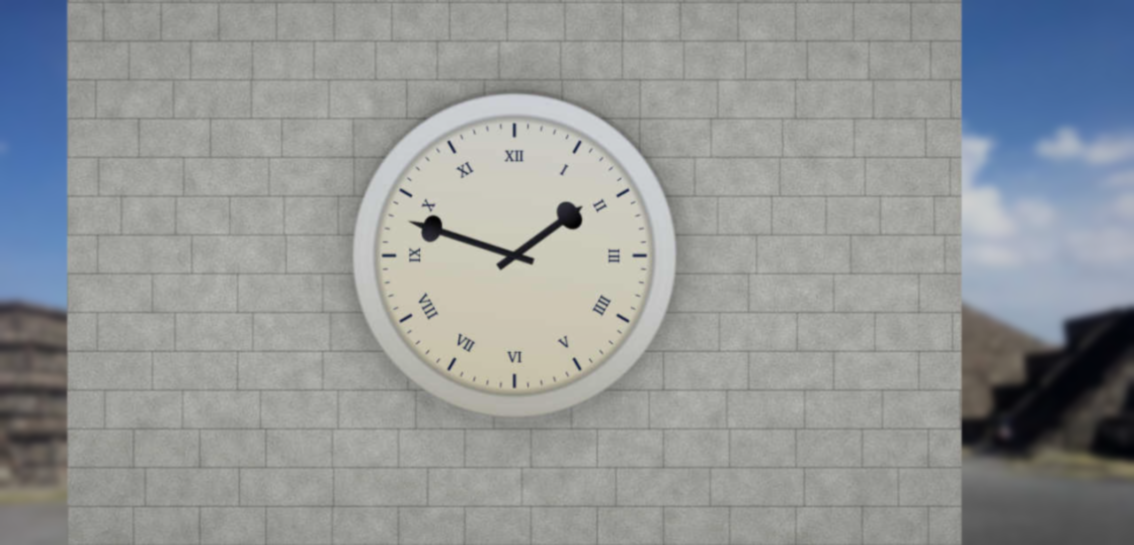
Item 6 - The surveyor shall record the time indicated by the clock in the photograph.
1:48
